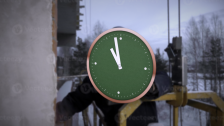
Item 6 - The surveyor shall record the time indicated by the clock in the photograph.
10:58
